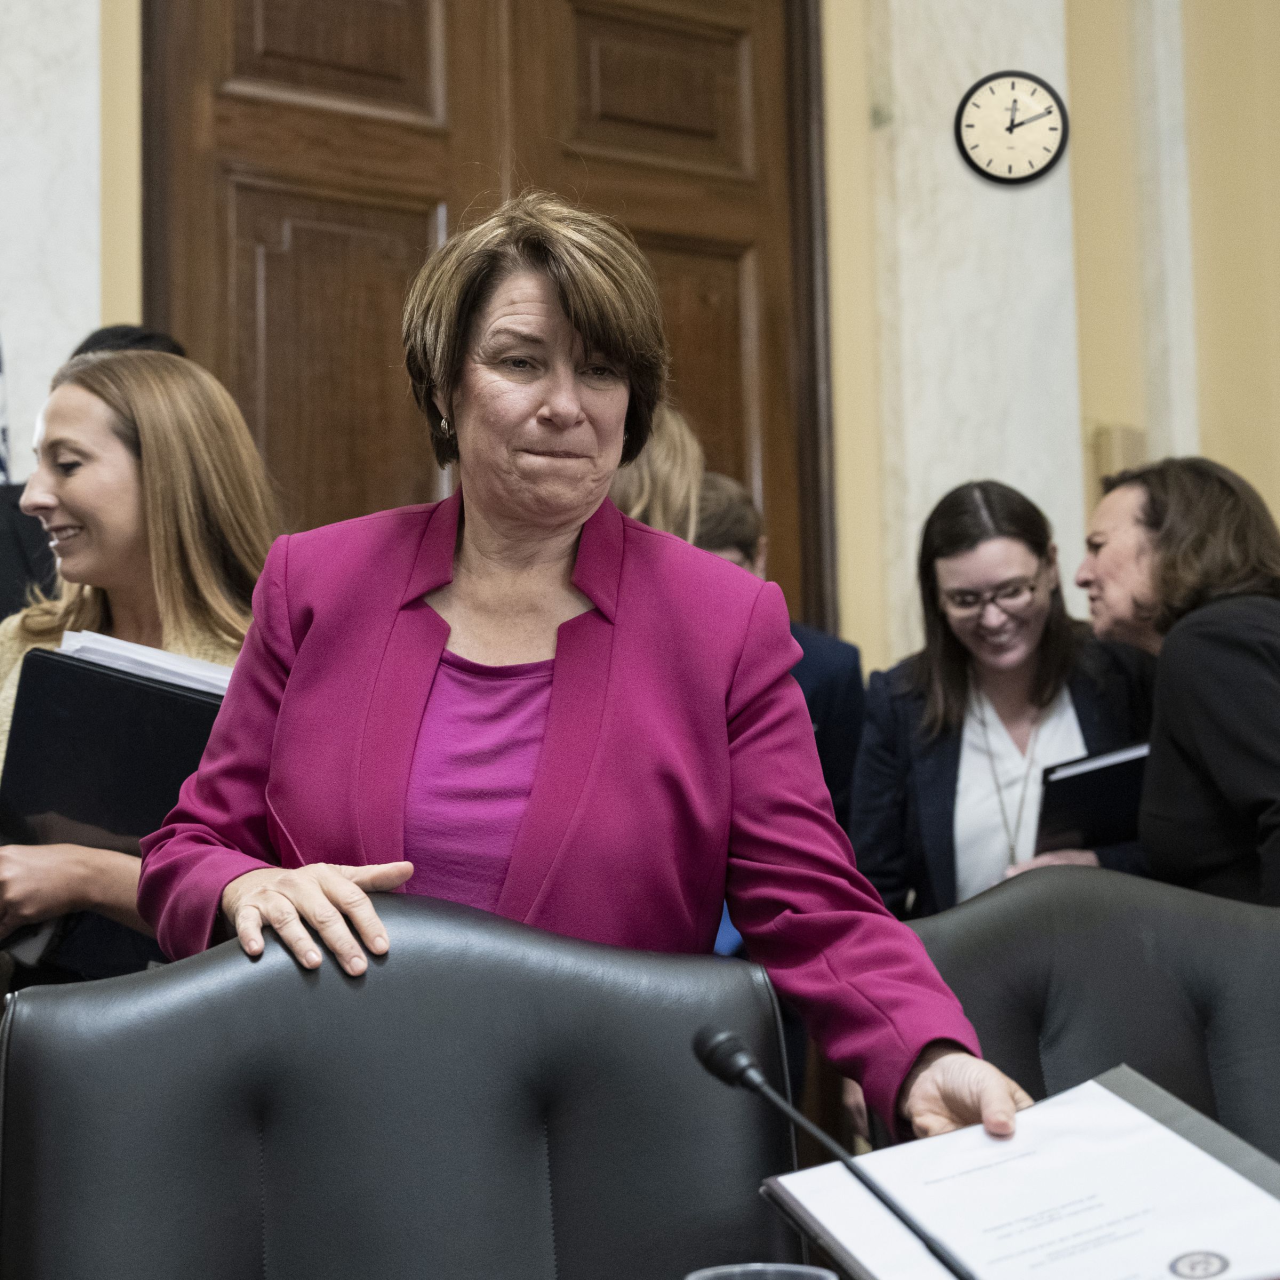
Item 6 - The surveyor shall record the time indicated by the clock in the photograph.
12:11
